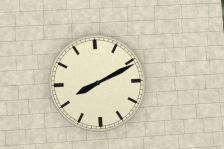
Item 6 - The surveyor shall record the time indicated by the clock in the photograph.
8:11
